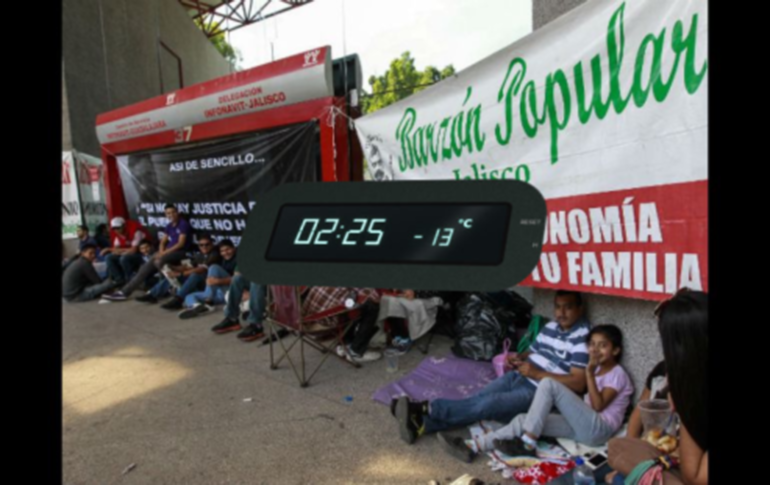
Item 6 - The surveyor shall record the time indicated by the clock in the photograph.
2:25
